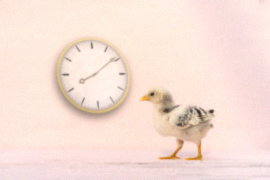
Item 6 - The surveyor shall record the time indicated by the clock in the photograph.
8:09
